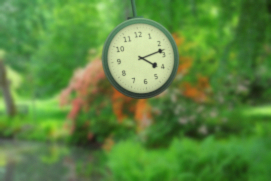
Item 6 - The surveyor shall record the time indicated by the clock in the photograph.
4:13
